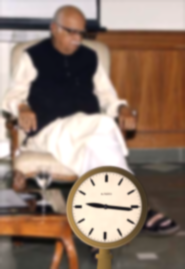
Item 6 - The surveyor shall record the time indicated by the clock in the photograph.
9:16
